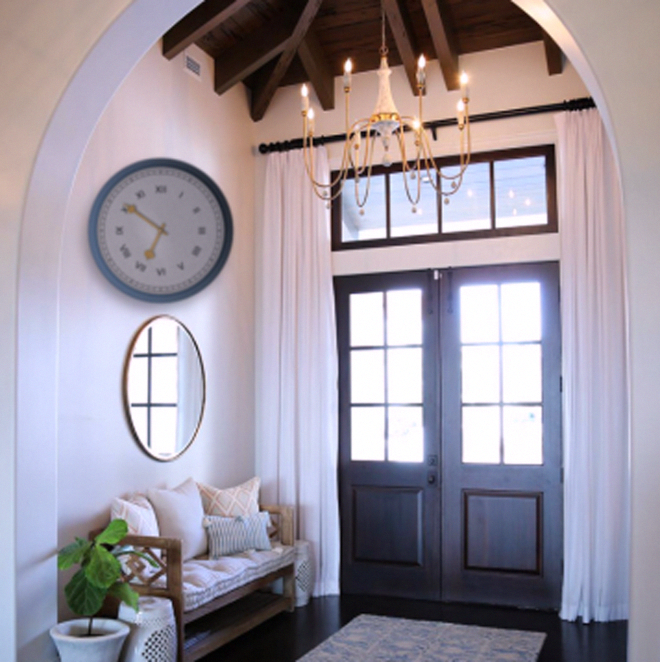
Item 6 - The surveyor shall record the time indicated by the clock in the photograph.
6:51
